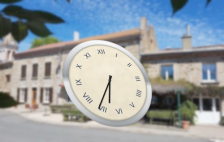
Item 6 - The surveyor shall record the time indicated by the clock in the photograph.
6:36
